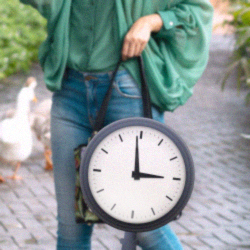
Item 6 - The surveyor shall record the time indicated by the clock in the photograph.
2:59
